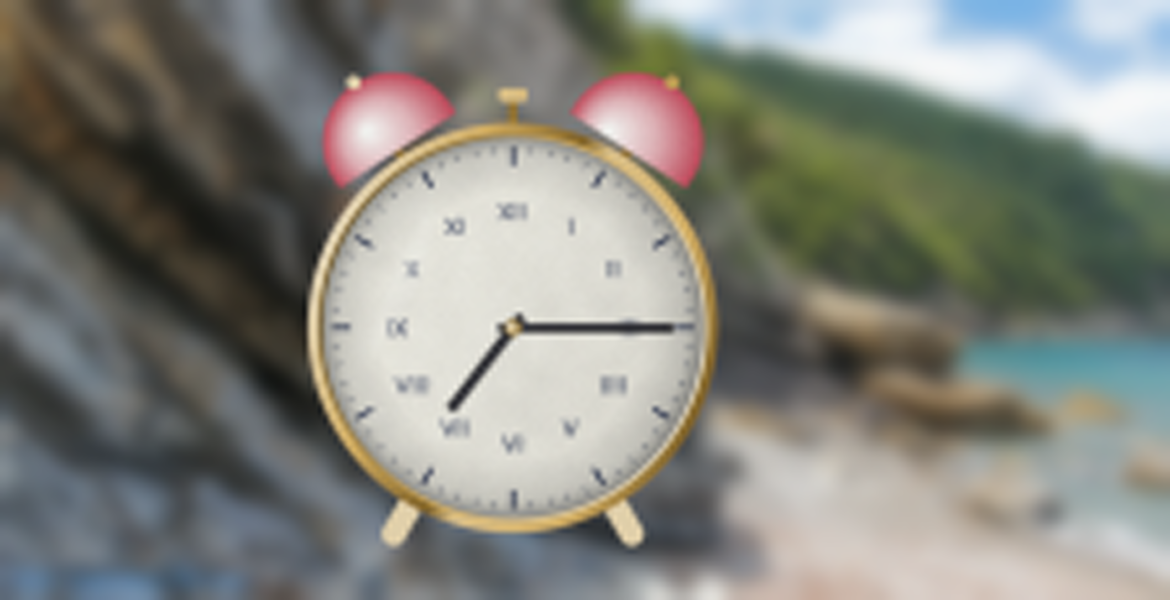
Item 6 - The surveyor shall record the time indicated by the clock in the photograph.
7:15
